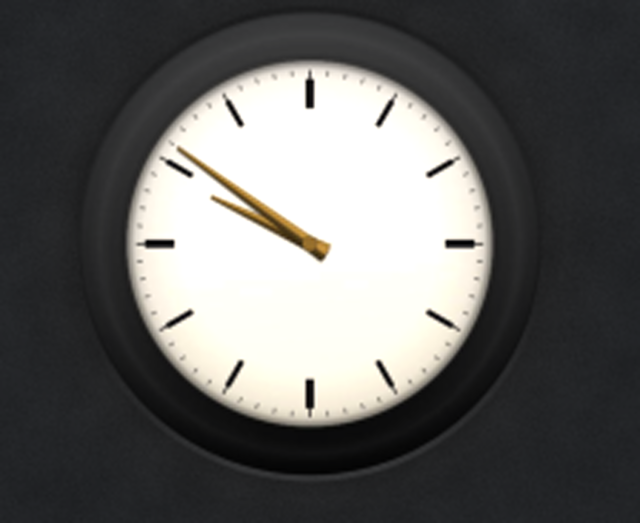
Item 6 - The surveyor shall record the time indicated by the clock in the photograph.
9:51
